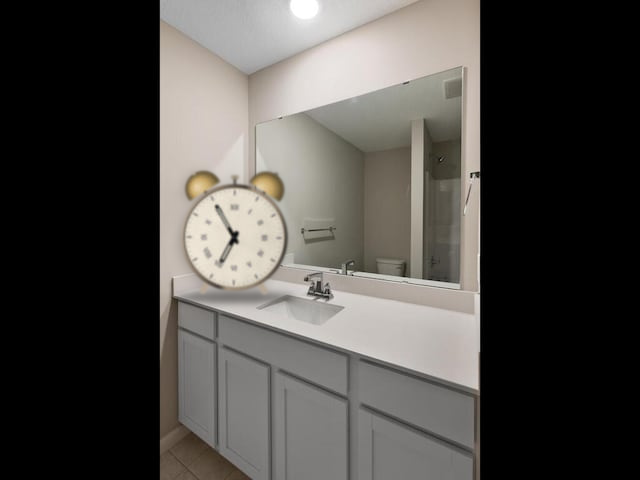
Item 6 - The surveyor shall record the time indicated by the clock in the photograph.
6:55
